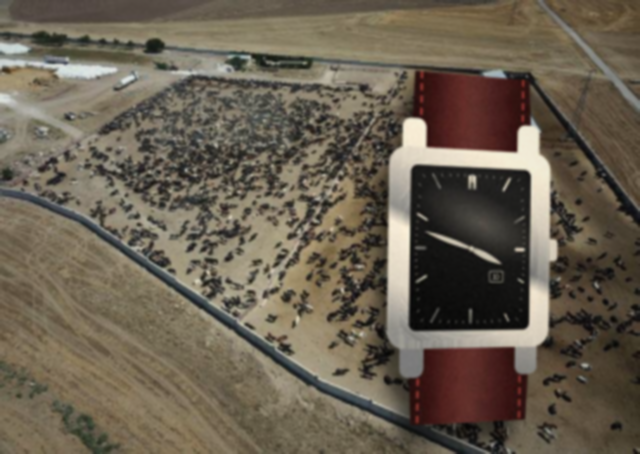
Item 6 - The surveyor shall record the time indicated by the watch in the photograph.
3:48
